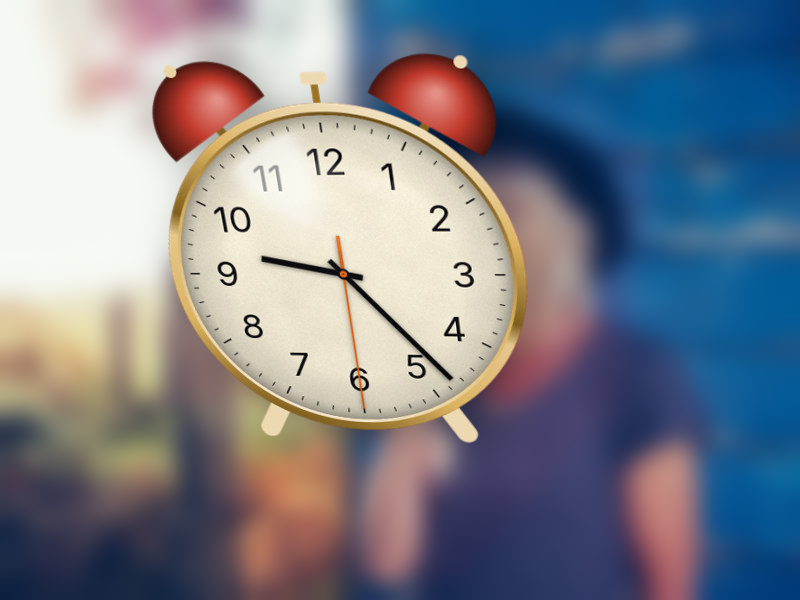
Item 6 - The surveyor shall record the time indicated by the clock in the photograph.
9:23:30
